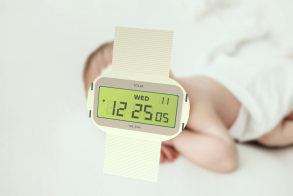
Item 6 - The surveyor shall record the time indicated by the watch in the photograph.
12:25:05
